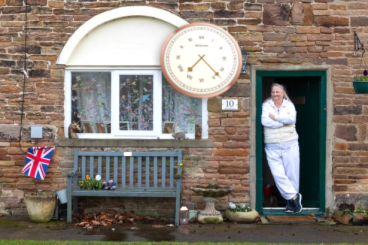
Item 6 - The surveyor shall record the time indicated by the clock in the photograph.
7:23
